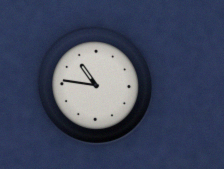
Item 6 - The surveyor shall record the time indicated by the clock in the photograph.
10:46
